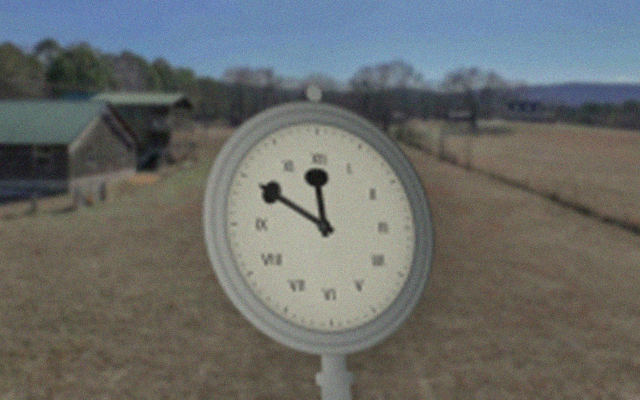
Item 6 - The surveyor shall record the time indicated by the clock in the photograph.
11:50
